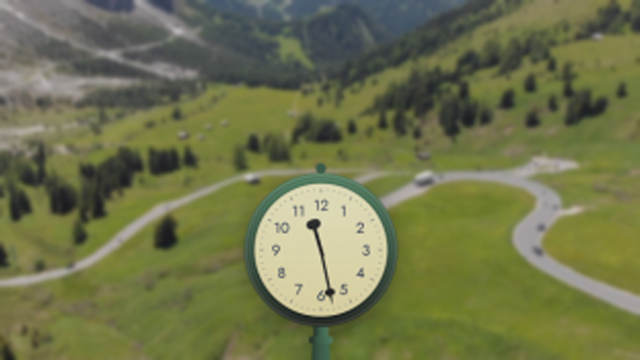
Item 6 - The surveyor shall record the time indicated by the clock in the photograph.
11:28
